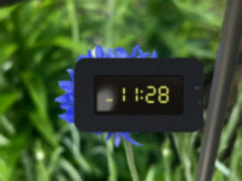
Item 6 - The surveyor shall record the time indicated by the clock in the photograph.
11:28
